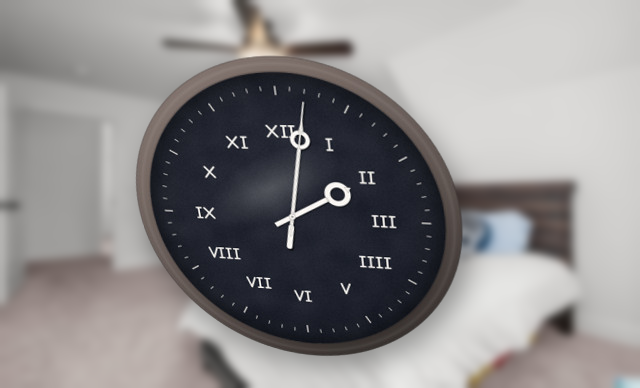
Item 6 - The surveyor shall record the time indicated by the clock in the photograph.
2:02:02
